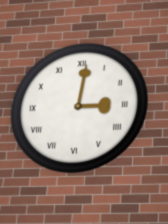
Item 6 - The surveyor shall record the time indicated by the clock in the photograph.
3:01
